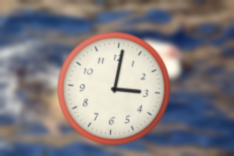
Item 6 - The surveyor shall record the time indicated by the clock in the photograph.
3:01
